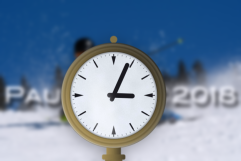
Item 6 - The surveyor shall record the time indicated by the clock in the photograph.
3:04
